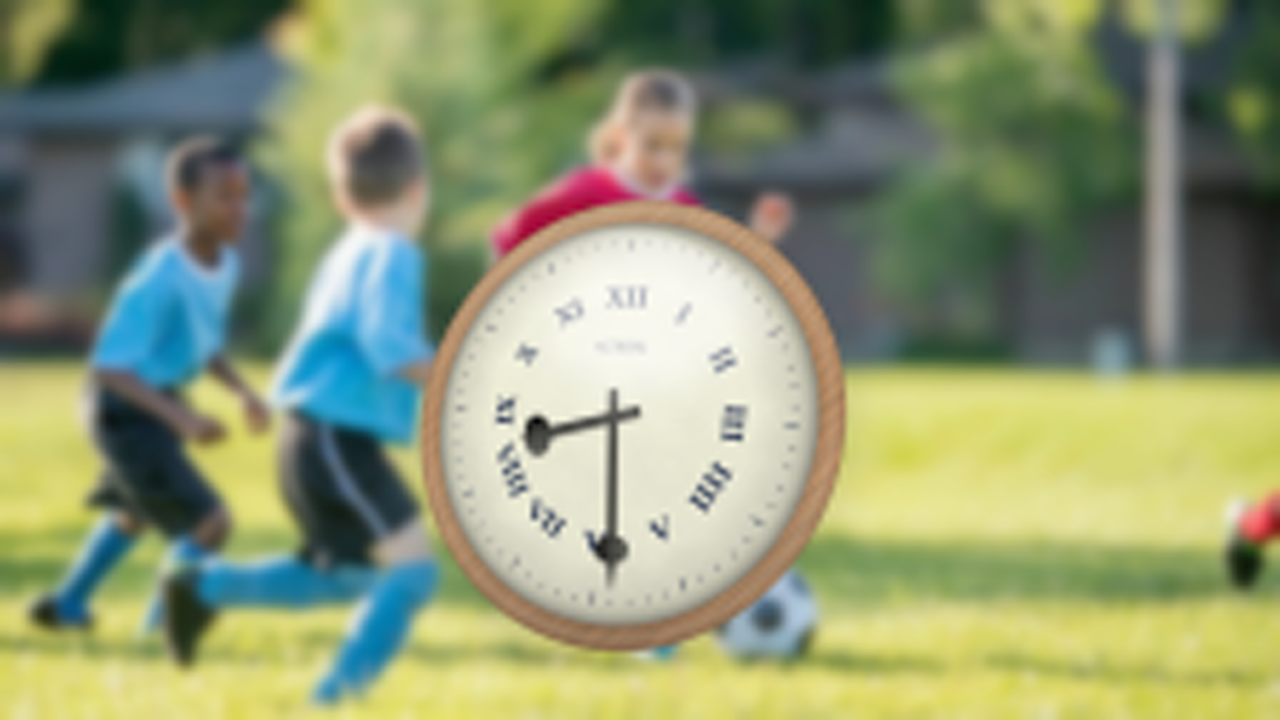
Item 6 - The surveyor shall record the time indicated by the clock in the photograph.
8:29
